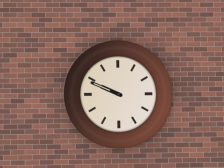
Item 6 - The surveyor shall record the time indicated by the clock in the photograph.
9:49
